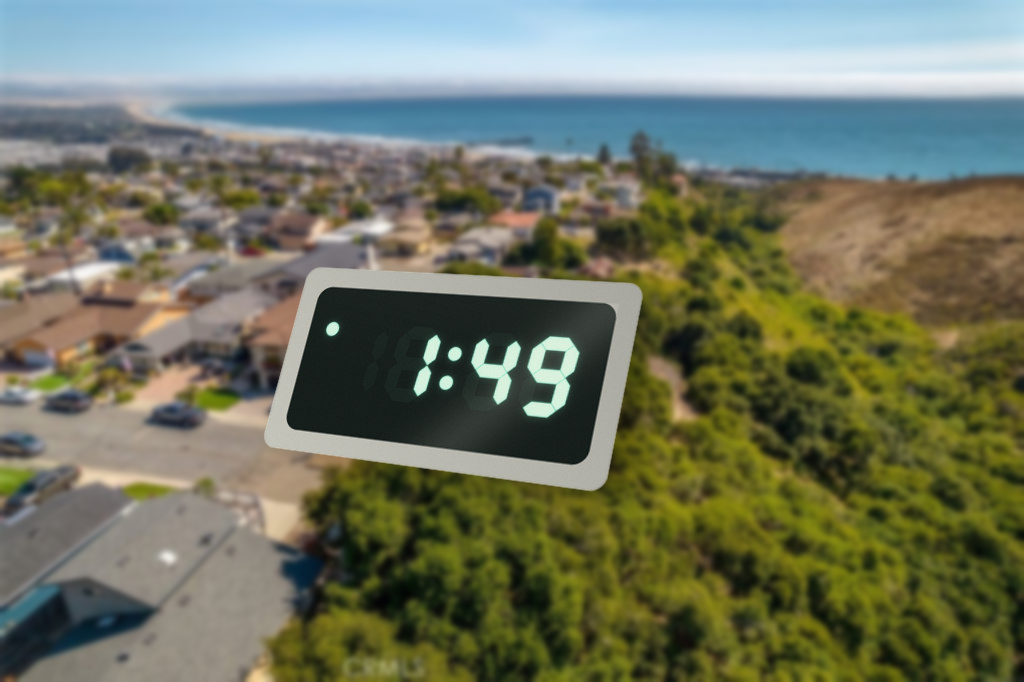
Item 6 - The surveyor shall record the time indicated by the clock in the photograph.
1:49
